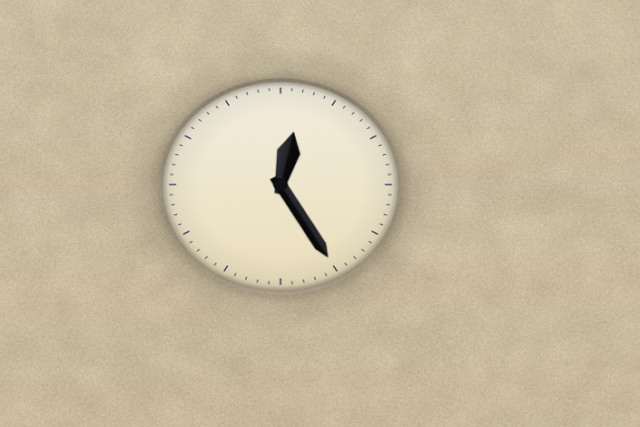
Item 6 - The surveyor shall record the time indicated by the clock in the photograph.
12:25
